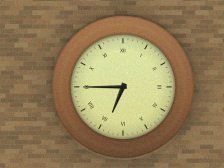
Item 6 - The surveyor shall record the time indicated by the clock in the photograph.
6:45
